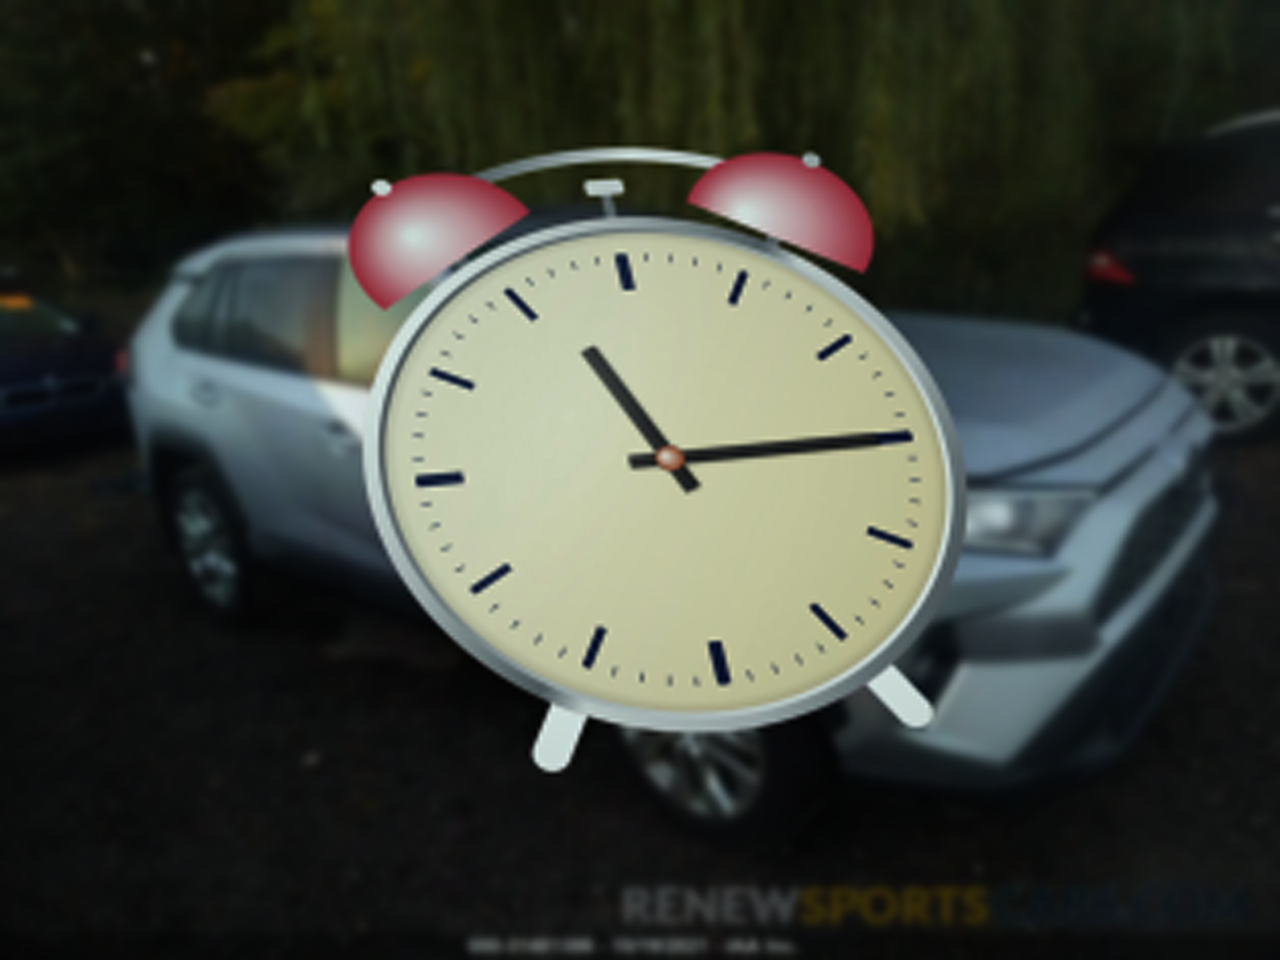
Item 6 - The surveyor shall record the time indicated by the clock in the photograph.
11:15
